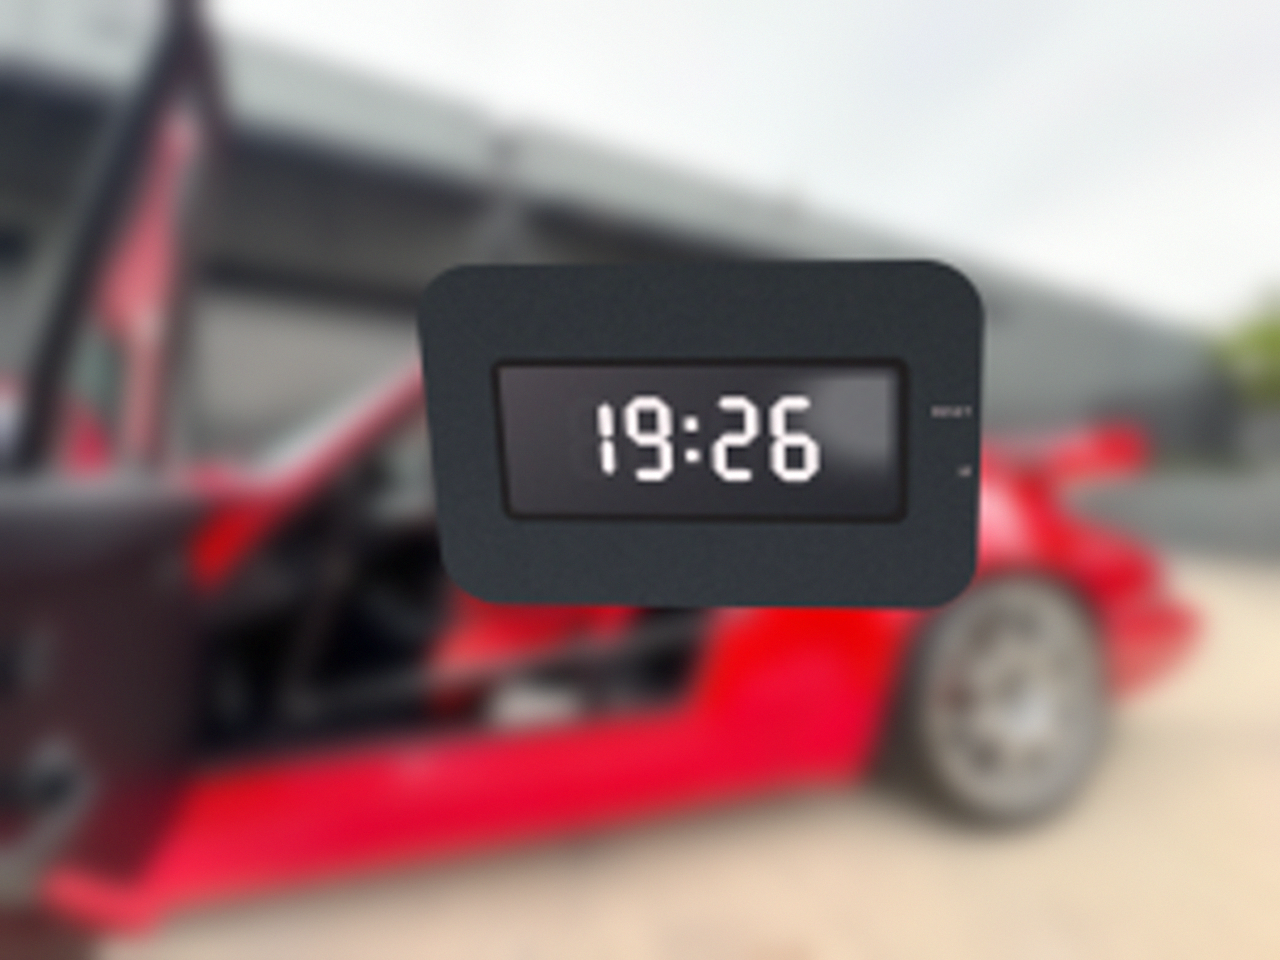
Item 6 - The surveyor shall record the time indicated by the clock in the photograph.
19:26
